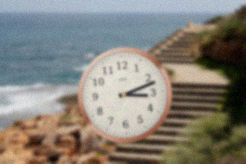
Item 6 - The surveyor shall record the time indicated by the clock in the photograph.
3:12
